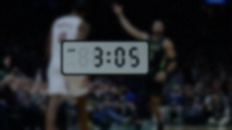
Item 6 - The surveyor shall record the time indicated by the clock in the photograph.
3:05
